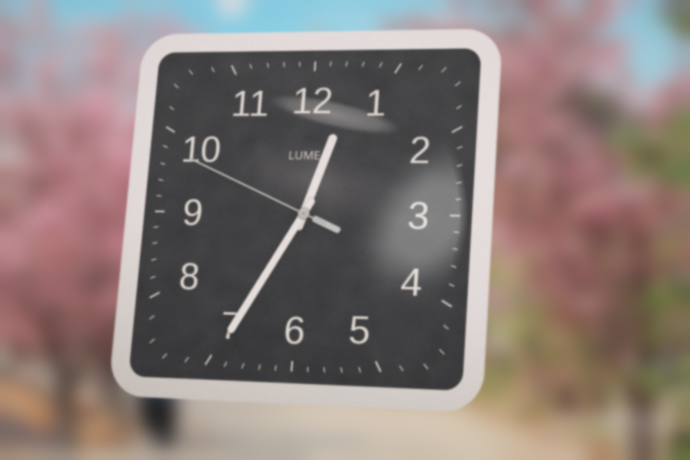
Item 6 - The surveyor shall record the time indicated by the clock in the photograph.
12:34:49
